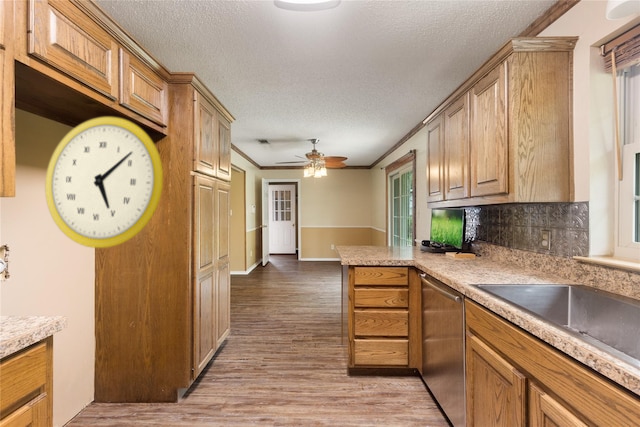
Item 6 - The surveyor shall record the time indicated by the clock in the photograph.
5:08
